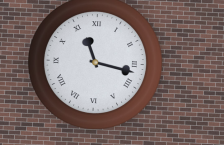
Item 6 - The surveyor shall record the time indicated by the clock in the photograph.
11:17
